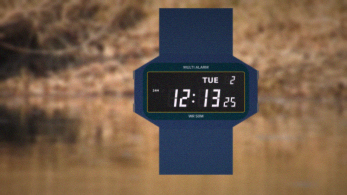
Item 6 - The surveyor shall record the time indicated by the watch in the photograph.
12:13:25
